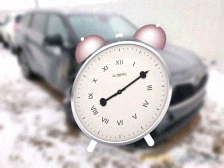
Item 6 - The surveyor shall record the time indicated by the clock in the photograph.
8:10
